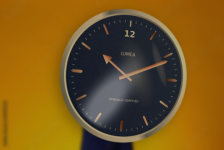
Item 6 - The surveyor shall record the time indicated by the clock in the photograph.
10:11
